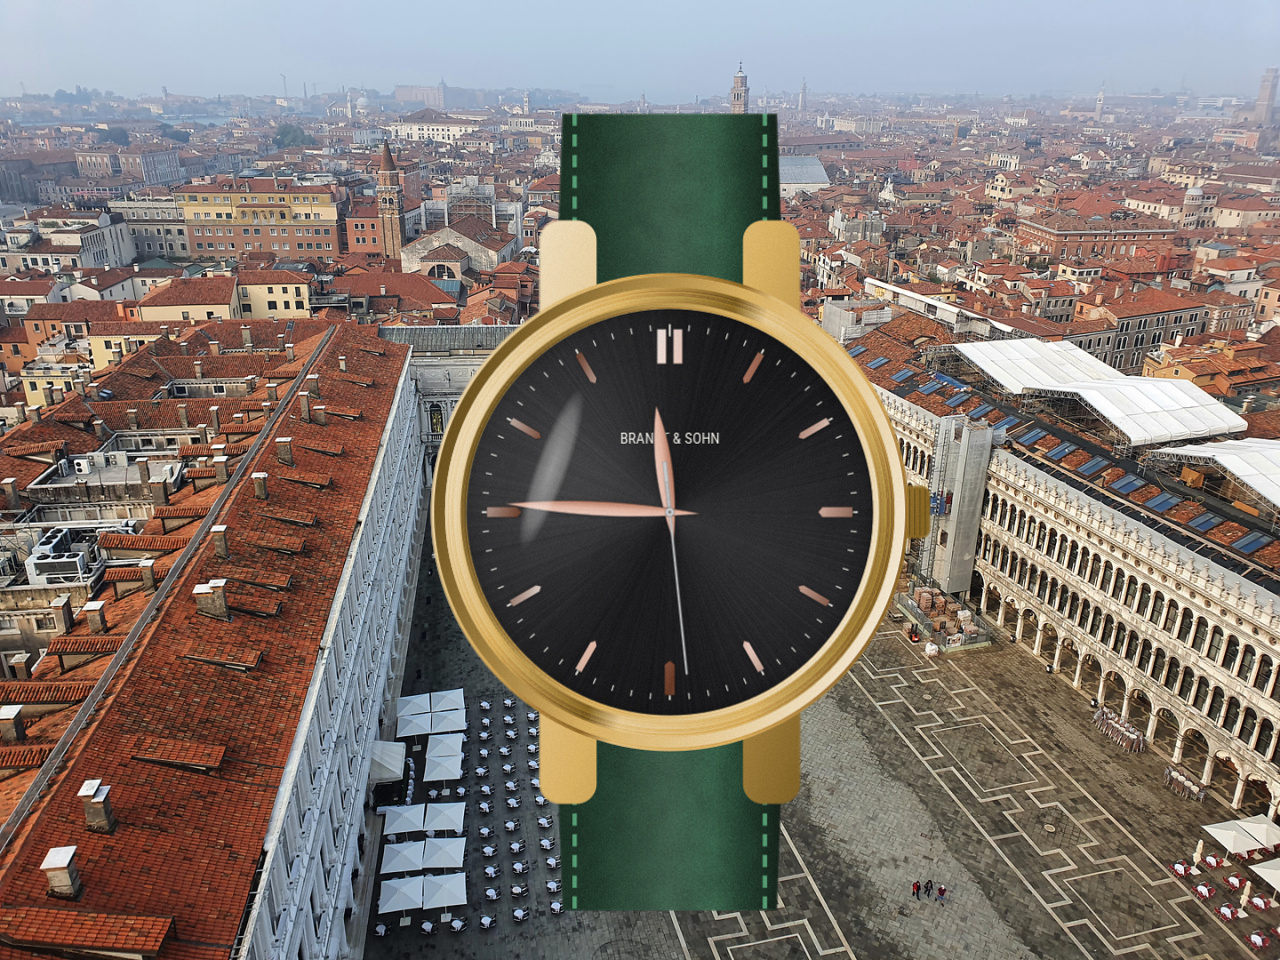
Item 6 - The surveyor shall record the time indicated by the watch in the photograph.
11:45:29
